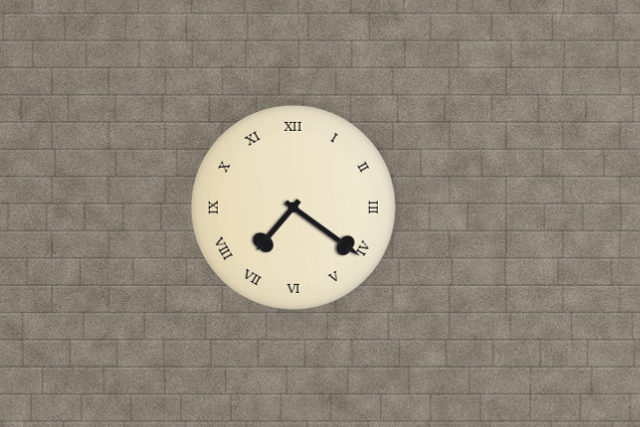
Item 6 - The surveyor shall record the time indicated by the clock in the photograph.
7:21
